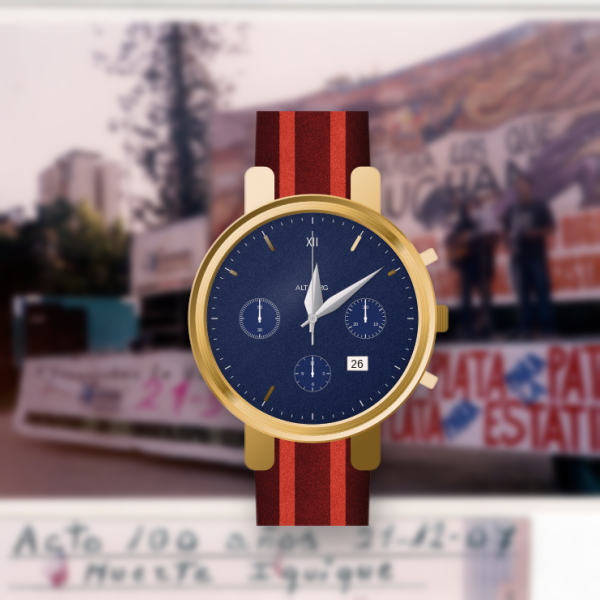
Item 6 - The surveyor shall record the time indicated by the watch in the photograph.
12:09
